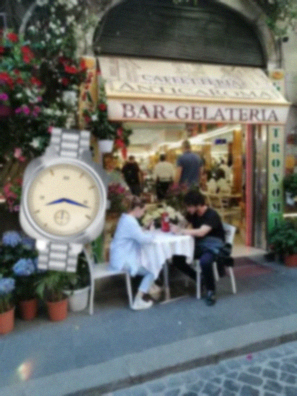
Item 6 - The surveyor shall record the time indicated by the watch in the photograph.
8:17
